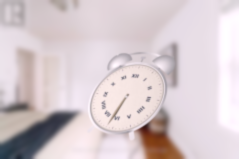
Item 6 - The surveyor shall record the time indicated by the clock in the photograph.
6:32
